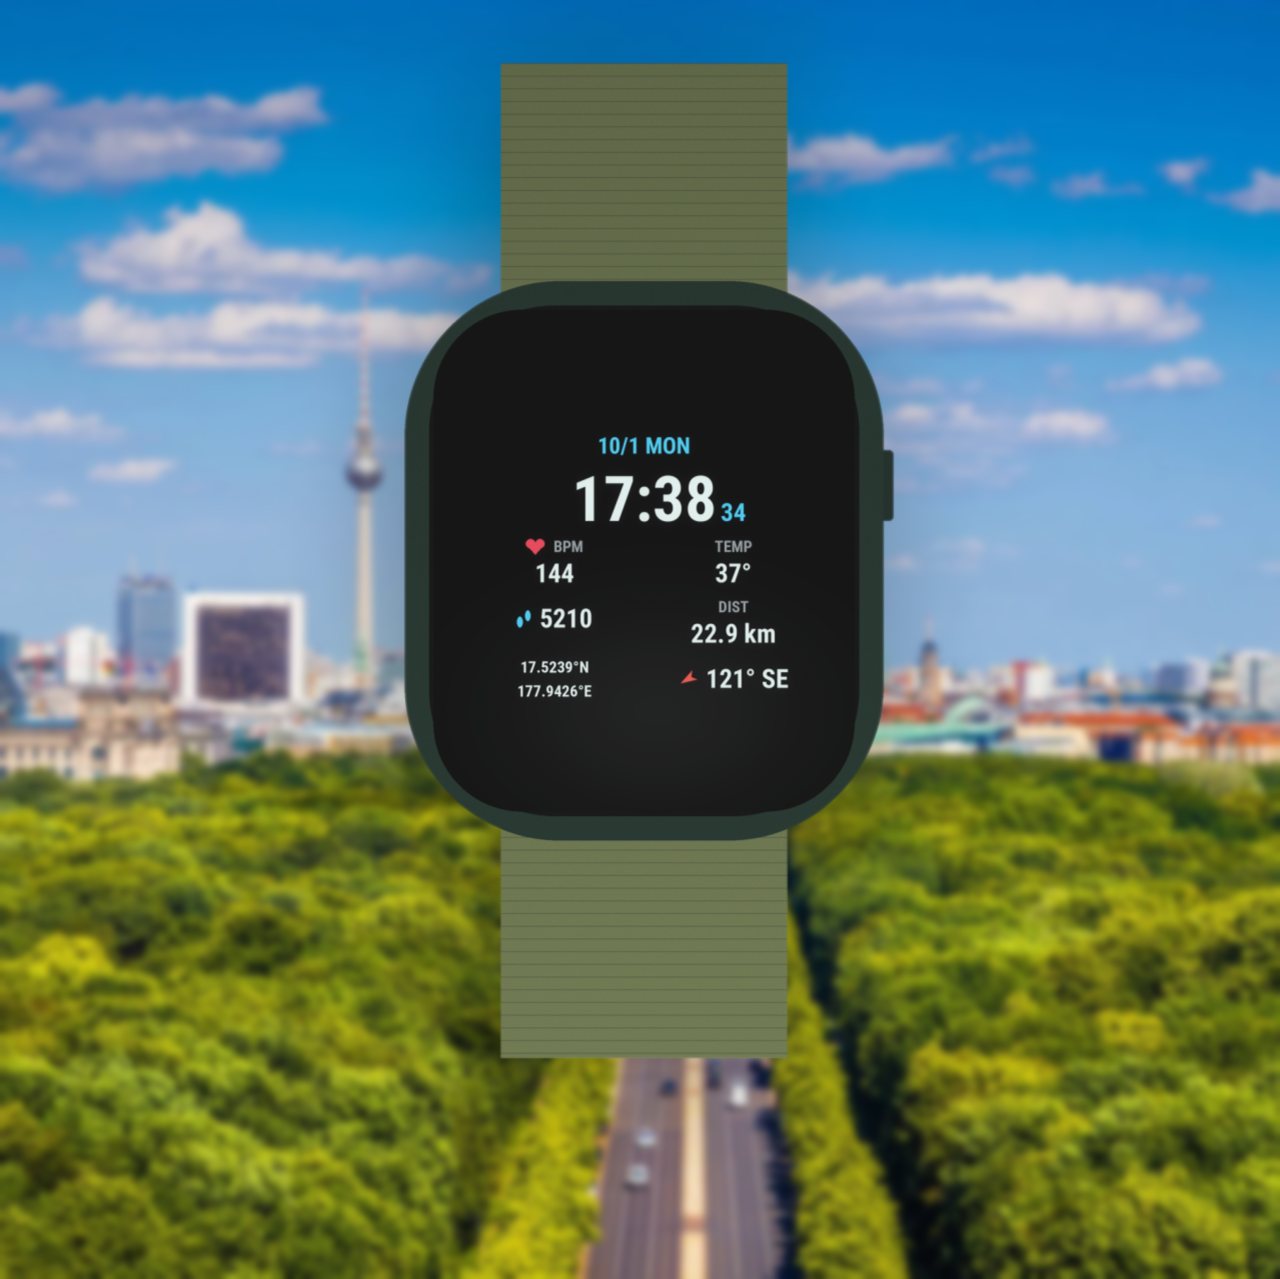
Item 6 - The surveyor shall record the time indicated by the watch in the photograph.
17:38:34
